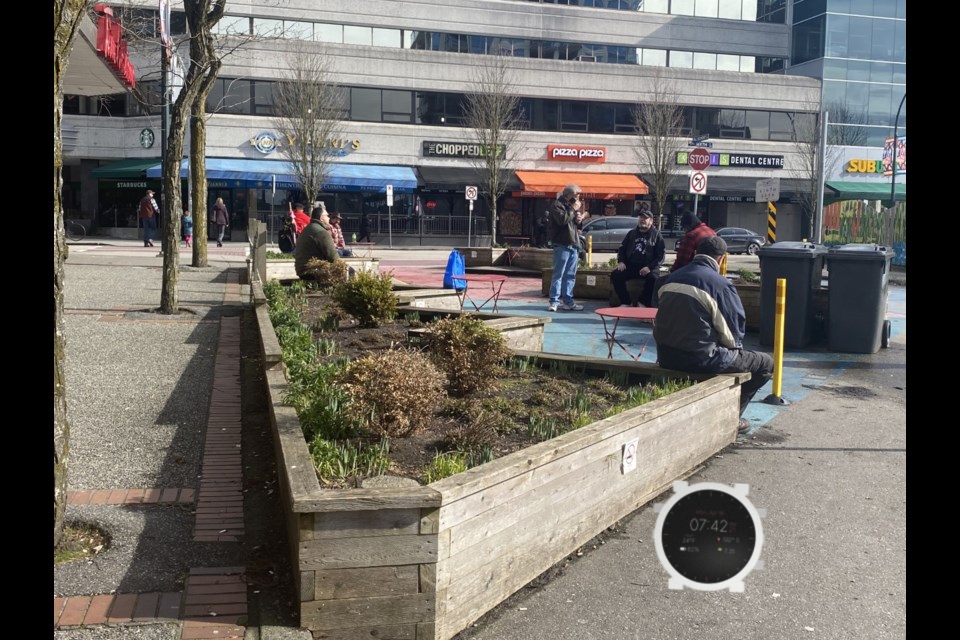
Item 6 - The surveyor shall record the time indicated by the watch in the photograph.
7:42
